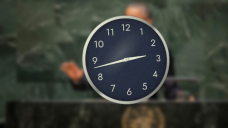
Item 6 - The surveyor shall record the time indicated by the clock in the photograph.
2:43
